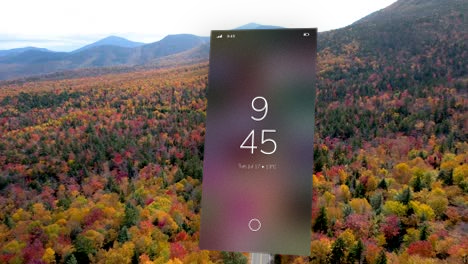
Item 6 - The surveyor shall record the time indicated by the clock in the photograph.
9:45
